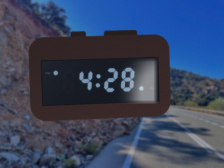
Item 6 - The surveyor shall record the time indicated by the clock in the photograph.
4:28
